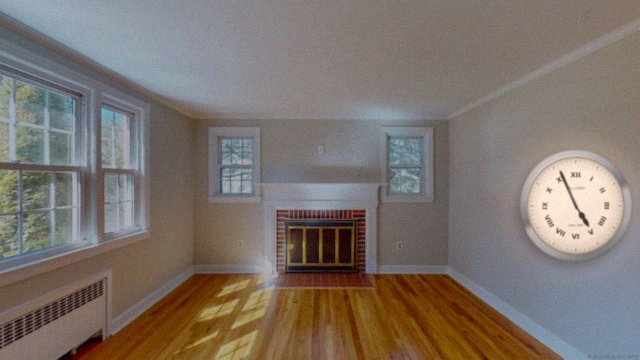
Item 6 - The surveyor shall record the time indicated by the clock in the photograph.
4:56
